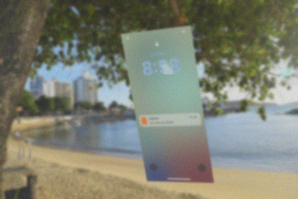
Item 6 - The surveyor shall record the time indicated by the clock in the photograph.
8:58
